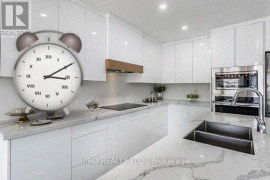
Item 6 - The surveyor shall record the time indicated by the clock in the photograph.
3:10
